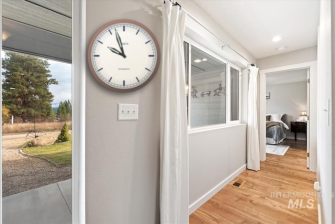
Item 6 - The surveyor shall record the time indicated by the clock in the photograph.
9:57
